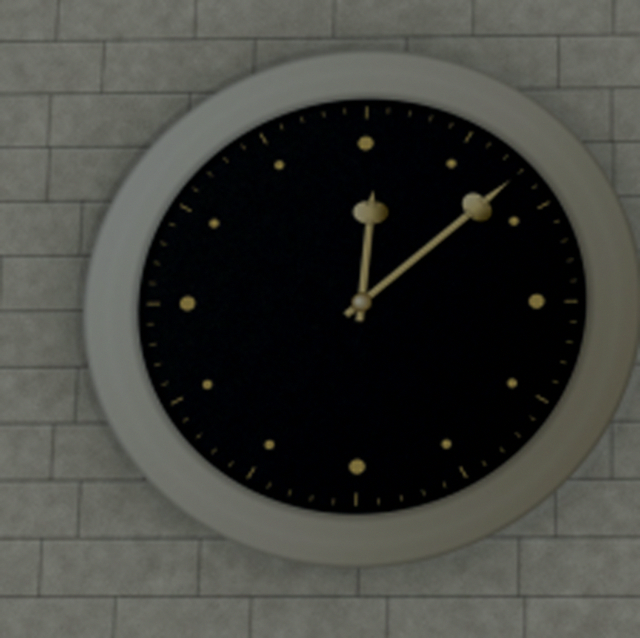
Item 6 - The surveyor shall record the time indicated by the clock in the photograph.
12:08
